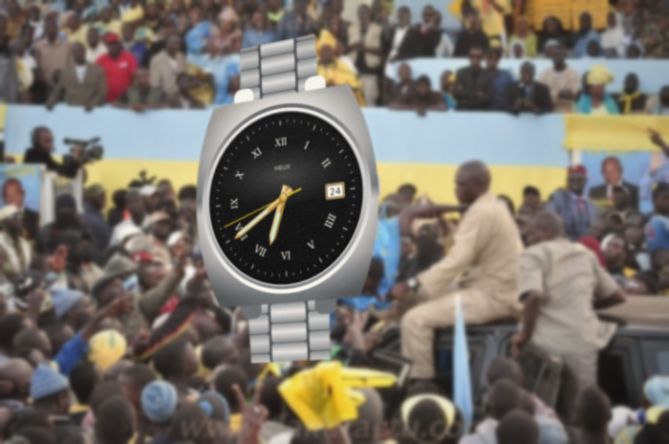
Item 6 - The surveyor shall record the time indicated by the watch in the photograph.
6:39:42
